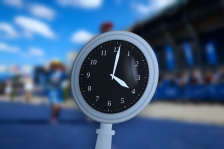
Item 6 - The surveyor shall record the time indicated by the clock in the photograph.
4:01
